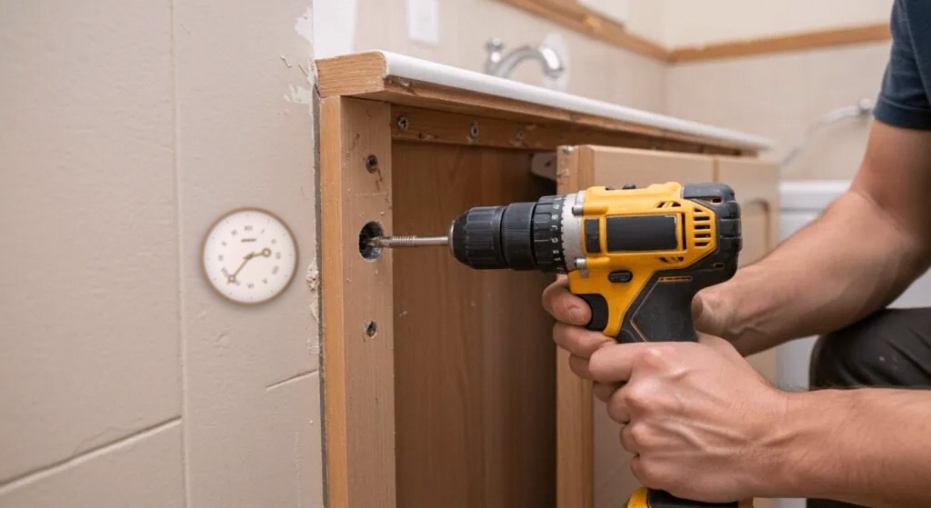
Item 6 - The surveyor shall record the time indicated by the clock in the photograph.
2:37
